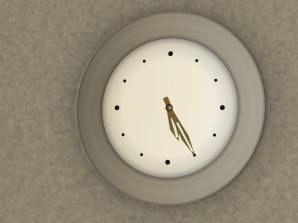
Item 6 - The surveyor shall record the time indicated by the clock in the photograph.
5:25
